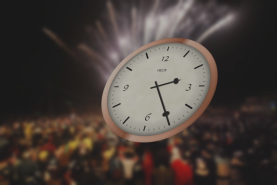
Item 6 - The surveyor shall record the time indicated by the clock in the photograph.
2:25
